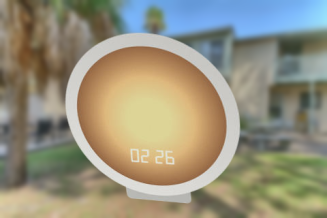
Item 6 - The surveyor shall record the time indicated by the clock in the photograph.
2:26
